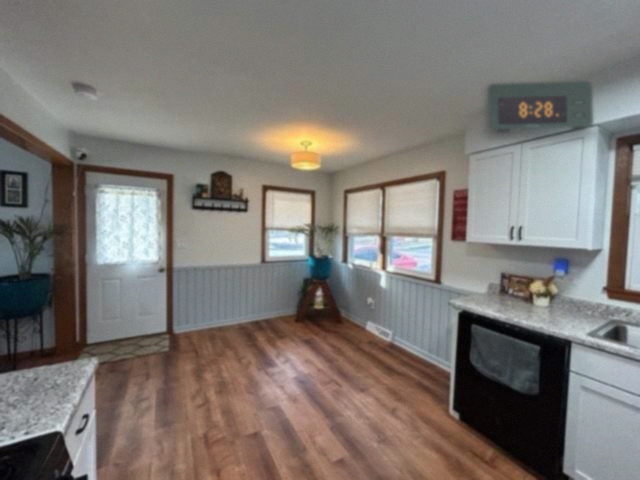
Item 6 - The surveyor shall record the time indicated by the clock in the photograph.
8:28
